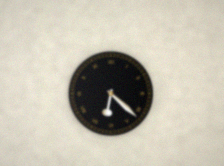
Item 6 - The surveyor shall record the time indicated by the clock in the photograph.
6:22
